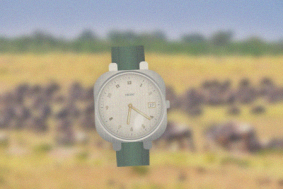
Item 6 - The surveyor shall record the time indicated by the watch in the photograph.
6:21
